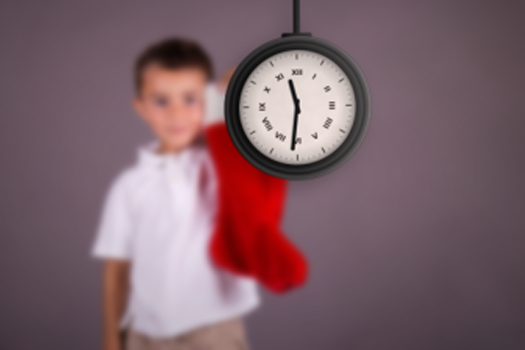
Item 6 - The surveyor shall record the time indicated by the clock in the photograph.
11:31
